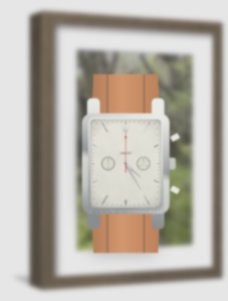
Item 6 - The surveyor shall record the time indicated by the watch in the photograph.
4:25
